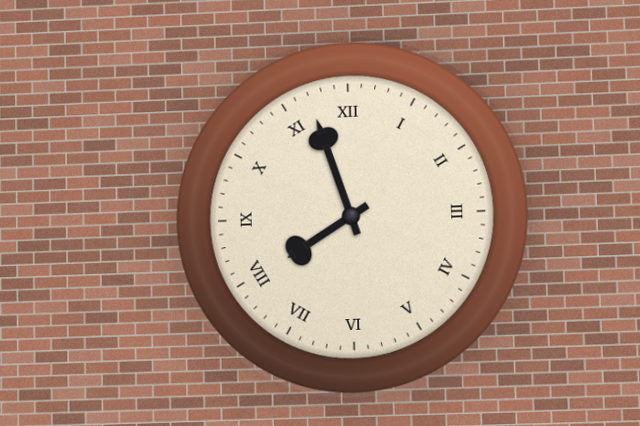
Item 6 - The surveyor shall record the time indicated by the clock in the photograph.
7:57
